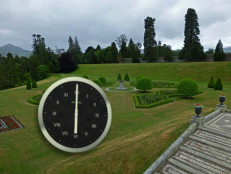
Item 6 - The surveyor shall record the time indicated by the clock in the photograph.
6:00
